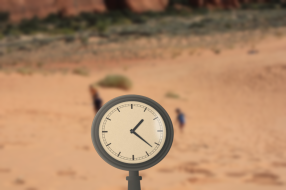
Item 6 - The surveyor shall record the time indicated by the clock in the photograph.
1:22
